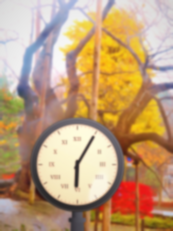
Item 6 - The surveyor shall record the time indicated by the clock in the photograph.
6:05
